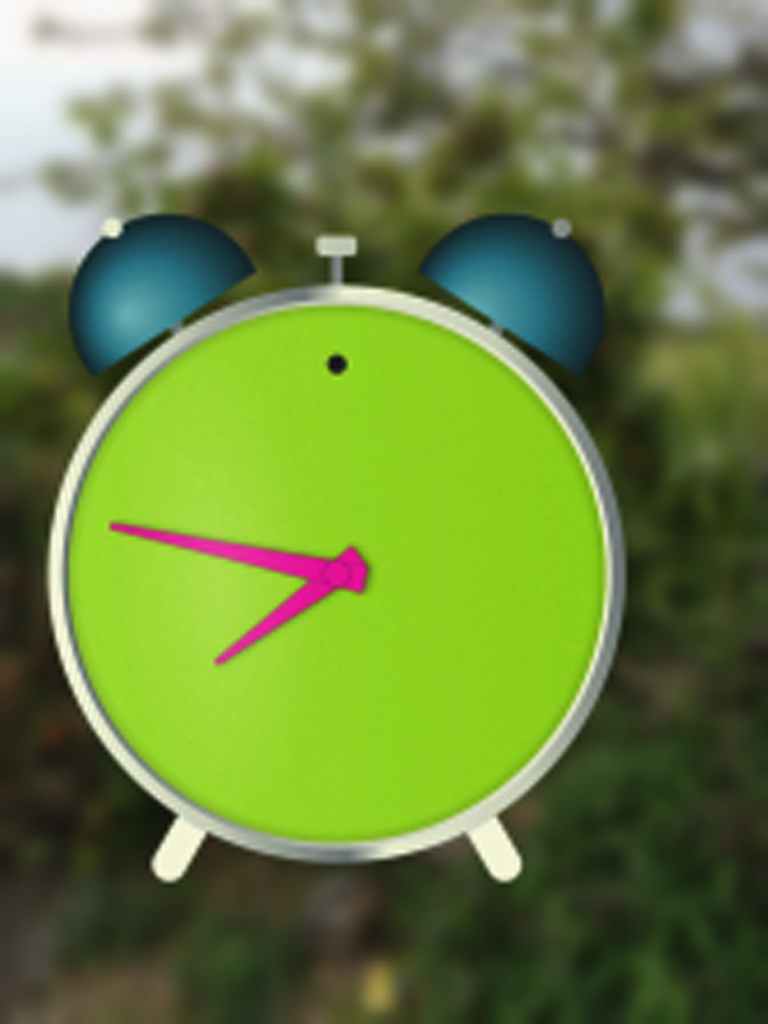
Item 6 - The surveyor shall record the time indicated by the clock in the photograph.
7:47
